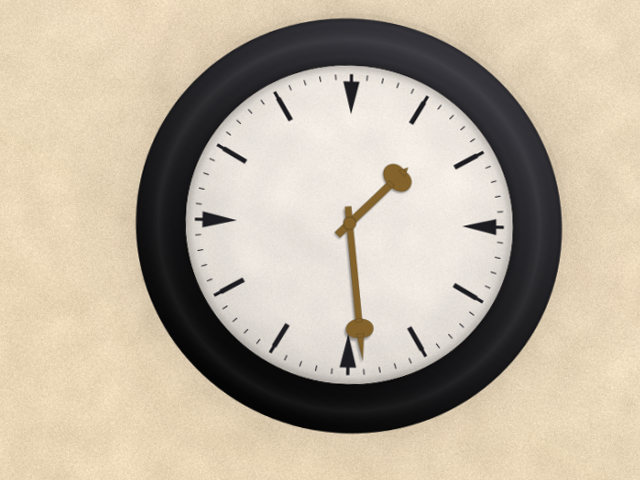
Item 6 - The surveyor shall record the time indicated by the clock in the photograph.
1:29
